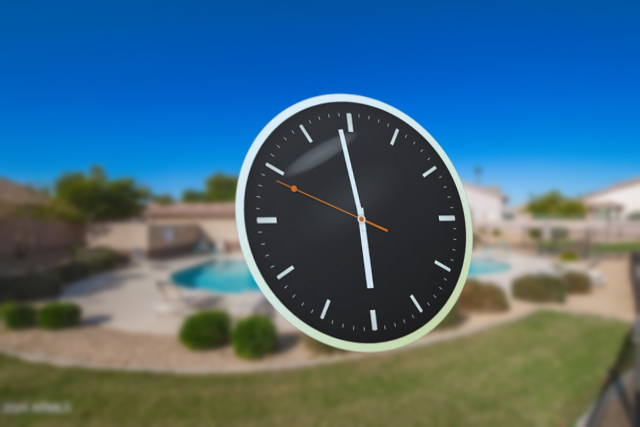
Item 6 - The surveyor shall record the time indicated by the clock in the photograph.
5:58:49
